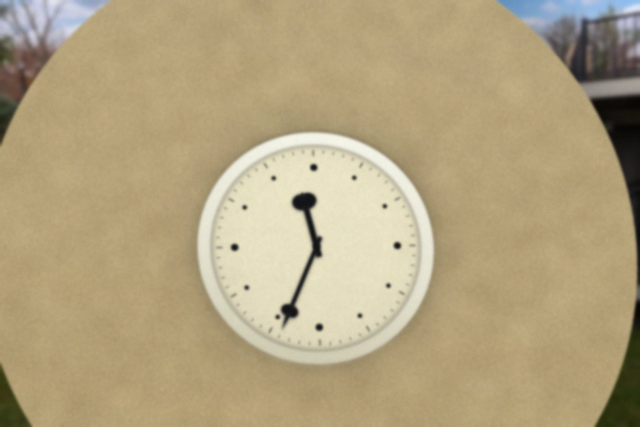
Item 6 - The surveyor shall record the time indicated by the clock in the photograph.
11:34
